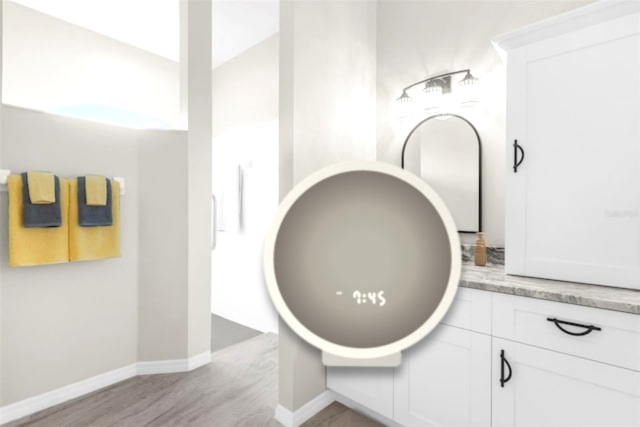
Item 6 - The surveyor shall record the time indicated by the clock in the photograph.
7:45
